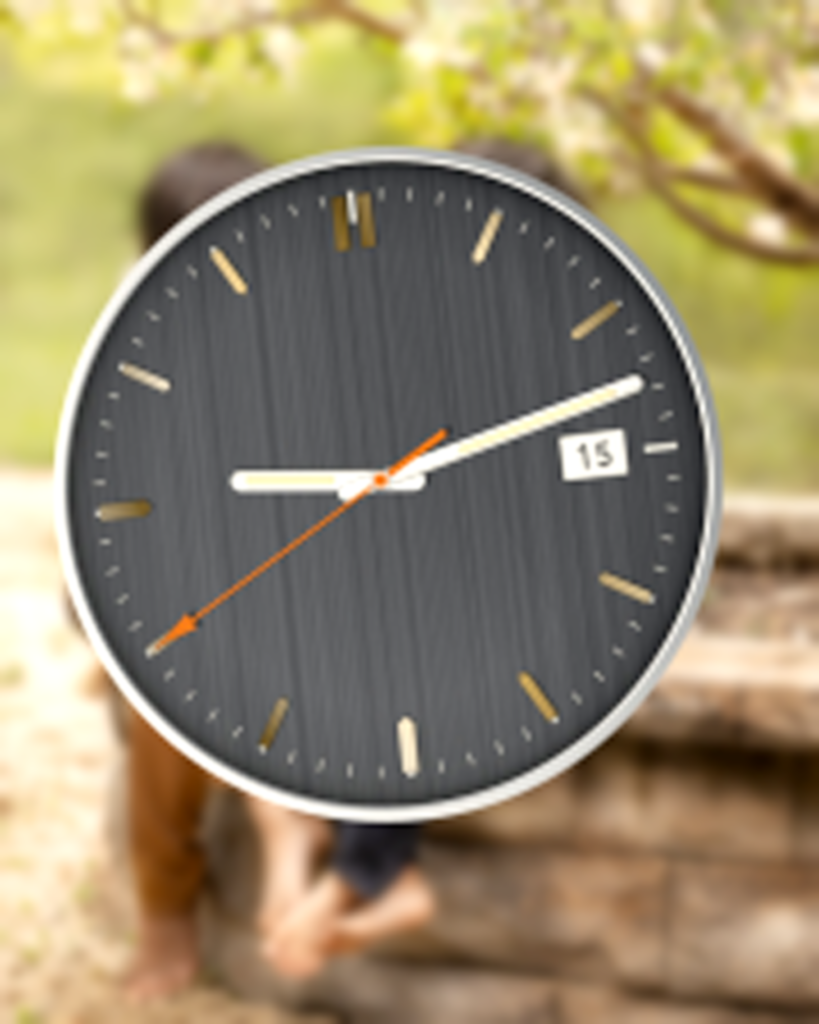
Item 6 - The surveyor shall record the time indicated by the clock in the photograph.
9:12:40
